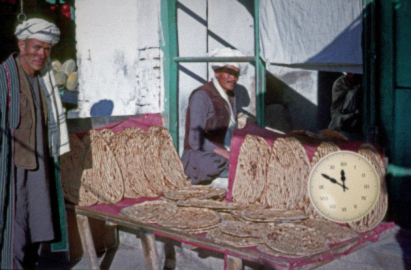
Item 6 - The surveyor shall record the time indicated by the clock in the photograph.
11:50
